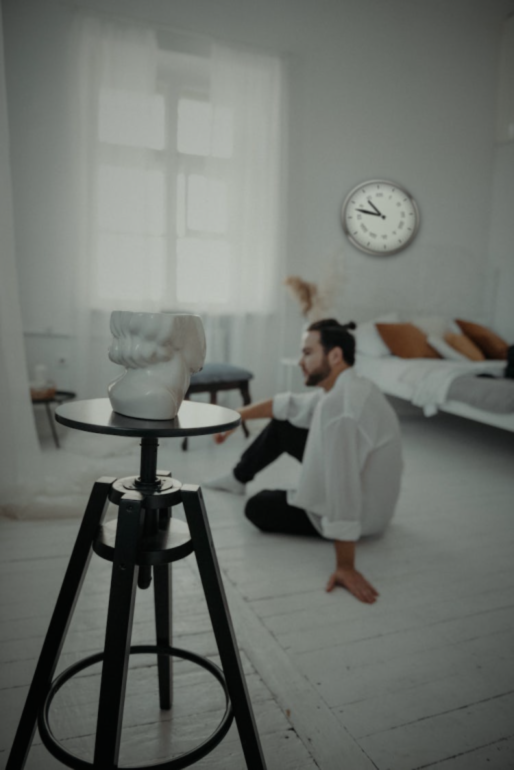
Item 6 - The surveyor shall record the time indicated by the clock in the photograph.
10:48
